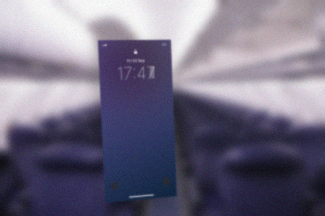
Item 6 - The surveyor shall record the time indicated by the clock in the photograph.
17:47
